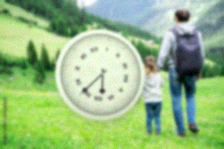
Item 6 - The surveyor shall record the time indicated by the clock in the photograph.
6:41
